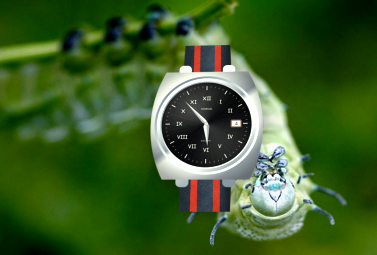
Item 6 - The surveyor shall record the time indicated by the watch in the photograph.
5:53
